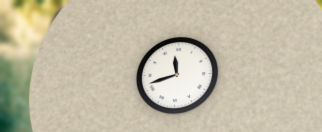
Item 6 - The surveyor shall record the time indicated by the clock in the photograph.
11:42
